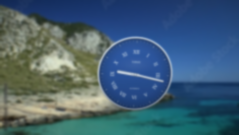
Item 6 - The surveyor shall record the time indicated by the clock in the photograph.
9:17
